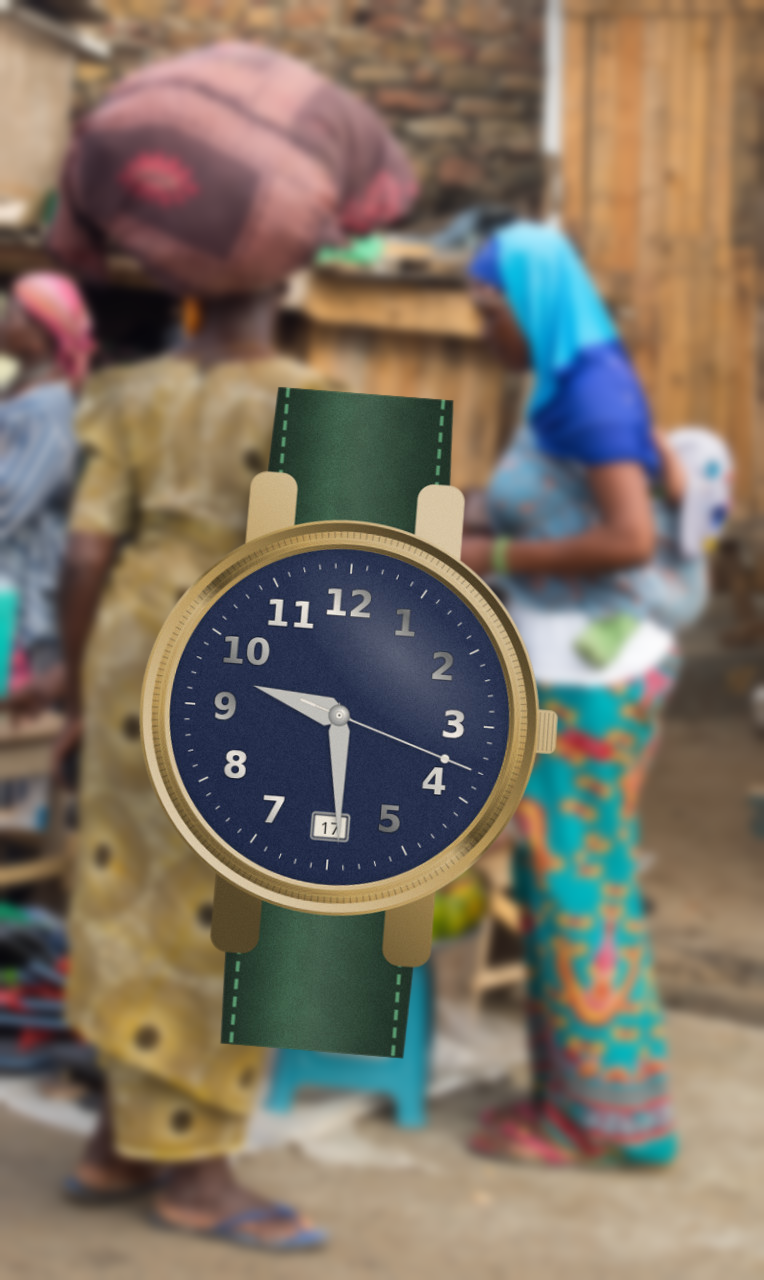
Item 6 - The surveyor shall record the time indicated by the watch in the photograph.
9:29:18
